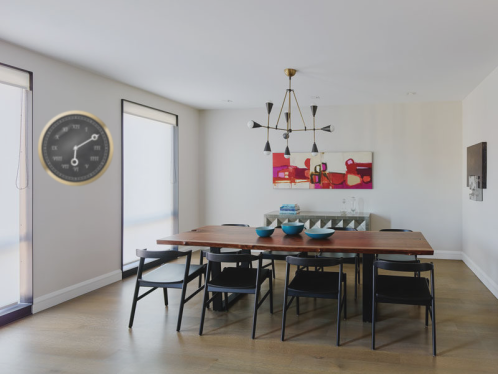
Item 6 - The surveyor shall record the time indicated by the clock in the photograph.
6:10
